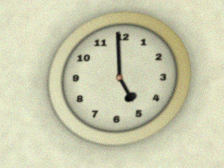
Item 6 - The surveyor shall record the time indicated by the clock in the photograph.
4:59
